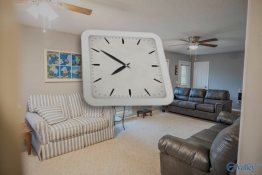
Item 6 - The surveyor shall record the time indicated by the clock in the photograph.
7:51
